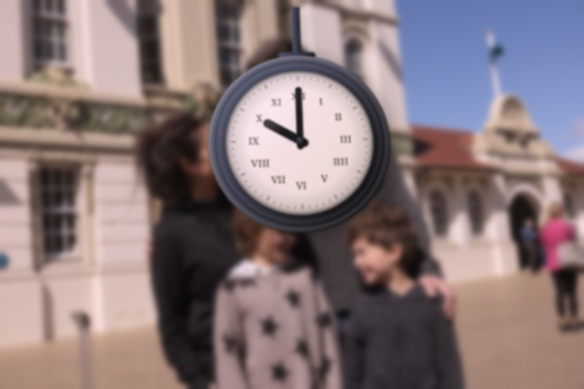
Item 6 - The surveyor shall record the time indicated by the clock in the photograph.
10:00
